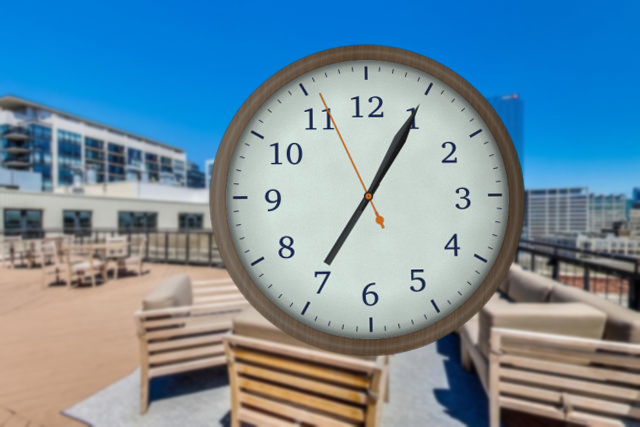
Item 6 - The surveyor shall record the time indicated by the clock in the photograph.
7:04:56
